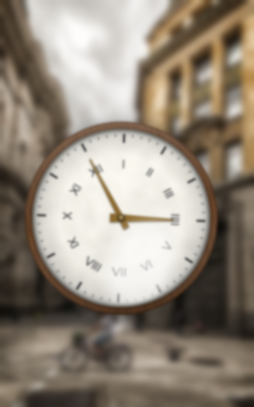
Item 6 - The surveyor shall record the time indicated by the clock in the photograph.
4:00
